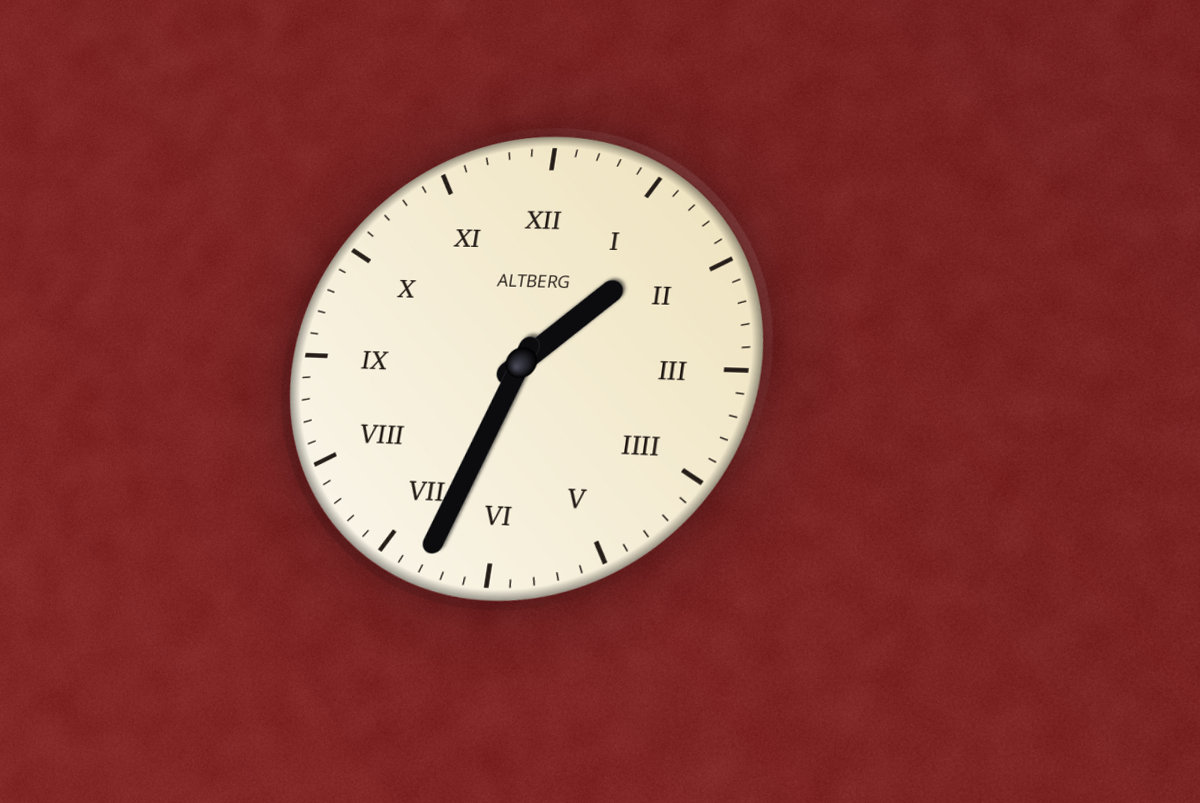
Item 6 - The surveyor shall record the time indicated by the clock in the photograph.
1:33
